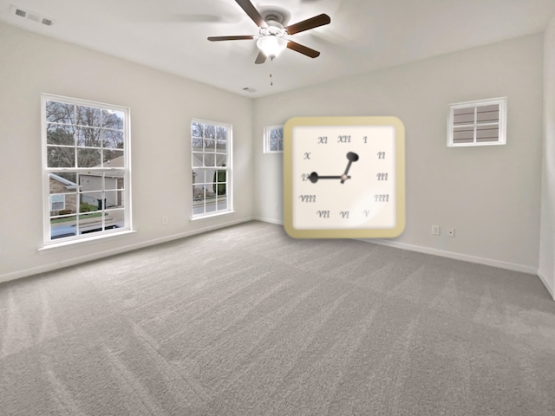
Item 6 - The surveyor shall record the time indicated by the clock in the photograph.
12:45
